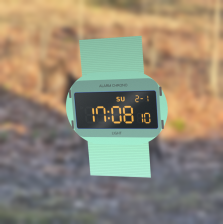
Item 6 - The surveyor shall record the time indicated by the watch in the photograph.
17:08:10
